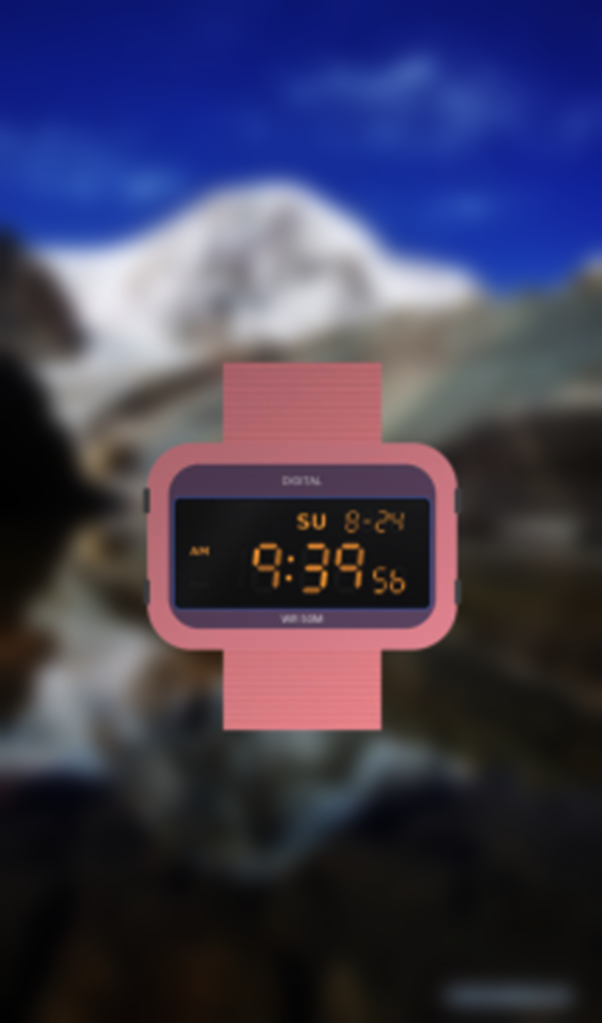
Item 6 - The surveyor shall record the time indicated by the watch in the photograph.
9:39:56
